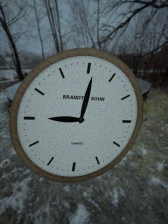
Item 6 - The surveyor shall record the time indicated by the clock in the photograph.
9:01
